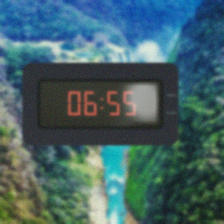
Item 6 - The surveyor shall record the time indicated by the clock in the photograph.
6:55
